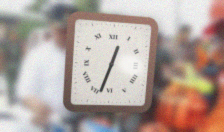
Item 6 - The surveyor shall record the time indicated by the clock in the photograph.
12:33
